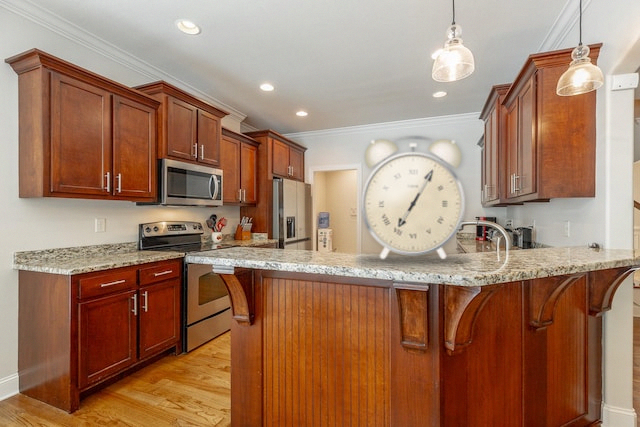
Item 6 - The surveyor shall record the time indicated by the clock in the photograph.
7:05
